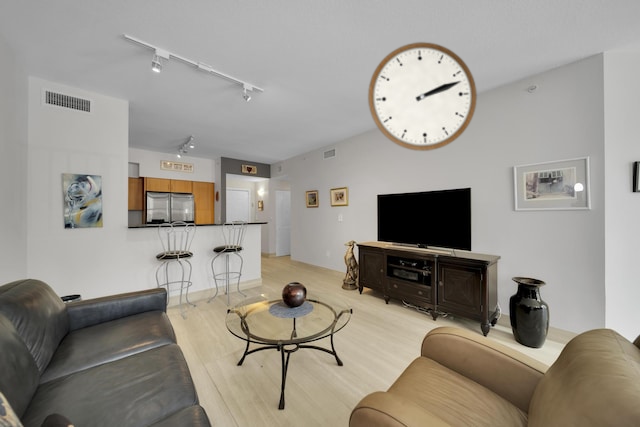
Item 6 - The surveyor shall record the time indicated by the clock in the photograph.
2:12
